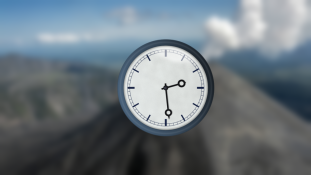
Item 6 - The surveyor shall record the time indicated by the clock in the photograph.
2:29
